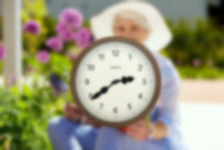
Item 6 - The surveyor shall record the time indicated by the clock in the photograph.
2:39
